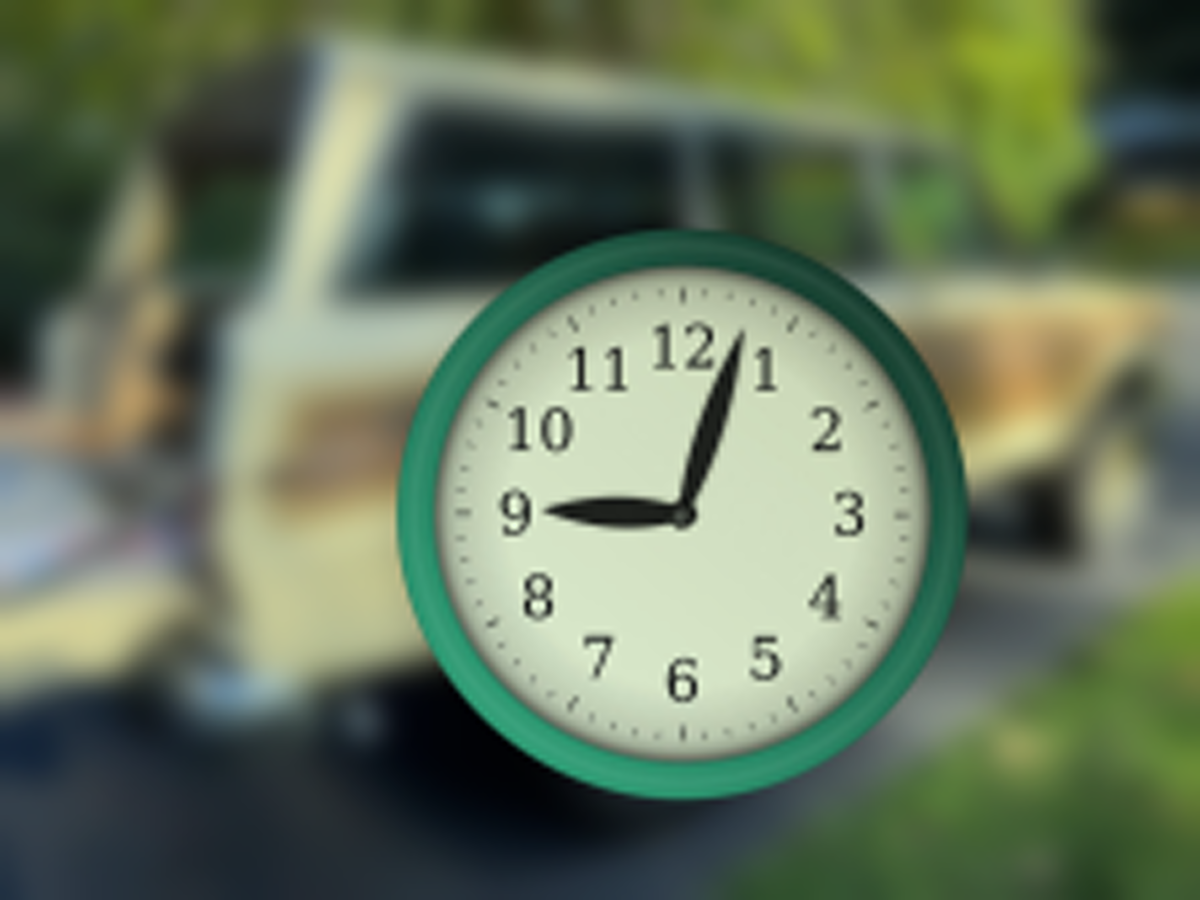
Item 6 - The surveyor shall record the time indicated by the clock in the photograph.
9:03
